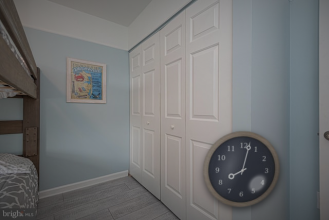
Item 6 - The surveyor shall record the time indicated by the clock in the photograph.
8:02
